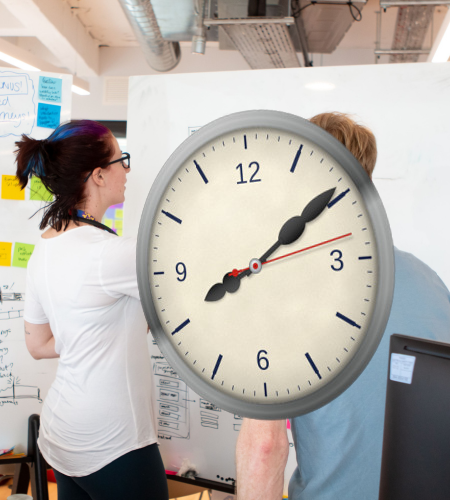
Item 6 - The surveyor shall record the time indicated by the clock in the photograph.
8:09:13
